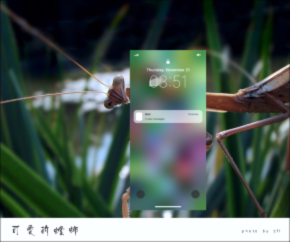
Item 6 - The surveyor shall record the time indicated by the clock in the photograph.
3:51
